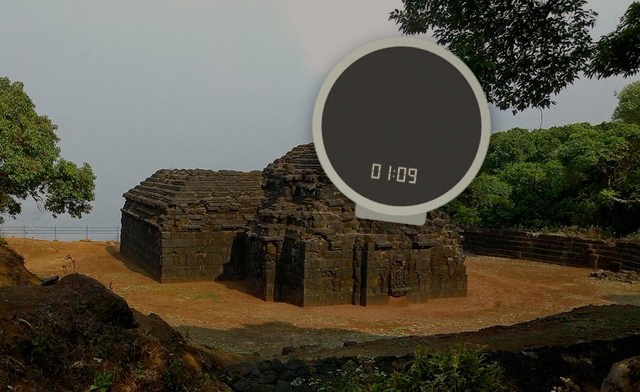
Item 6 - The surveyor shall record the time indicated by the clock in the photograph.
1:09
